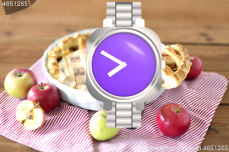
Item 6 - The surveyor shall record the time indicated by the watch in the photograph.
7:50
